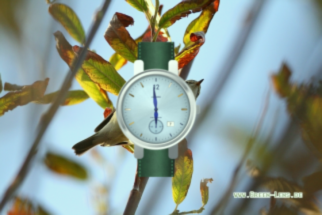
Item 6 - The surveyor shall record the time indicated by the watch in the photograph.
5:59
